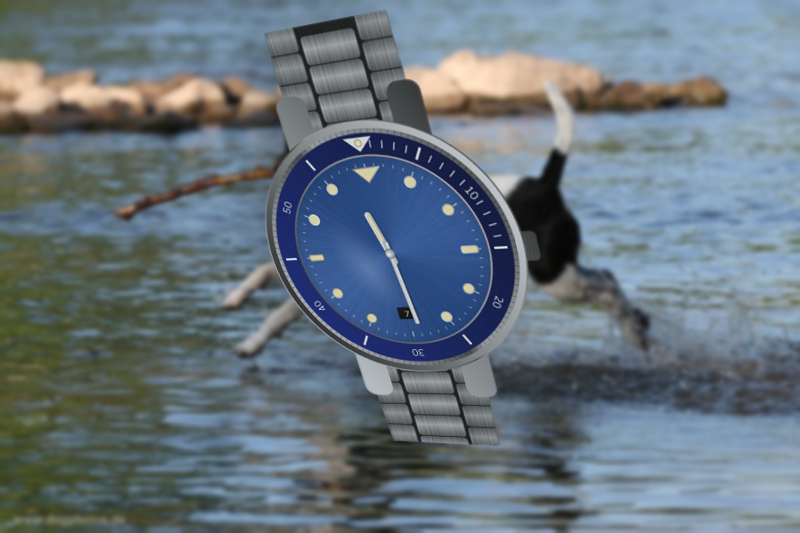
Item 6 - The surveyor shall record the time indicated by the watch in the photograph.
11:29
